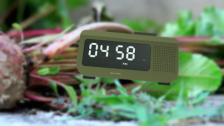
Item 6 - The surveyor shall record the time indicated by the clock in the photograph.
4:58
